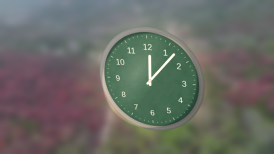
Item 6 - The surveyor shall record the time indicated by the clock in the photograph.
12:07
